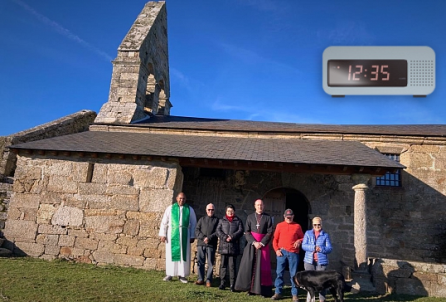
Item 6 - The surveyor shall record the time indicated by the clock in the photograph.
12:35
